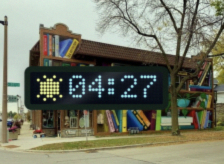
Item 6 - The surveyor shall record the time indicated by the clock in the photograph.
4:27
